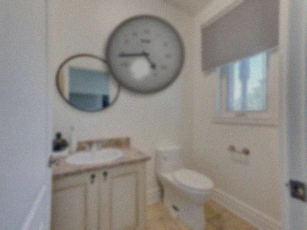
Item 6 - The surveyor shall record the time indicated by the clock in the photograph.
4:44
